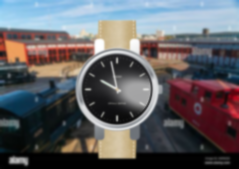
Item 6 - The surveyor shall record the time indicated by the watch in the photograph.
9:58
